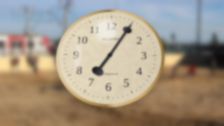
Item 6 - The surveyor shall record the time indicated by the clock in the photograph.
7:05
